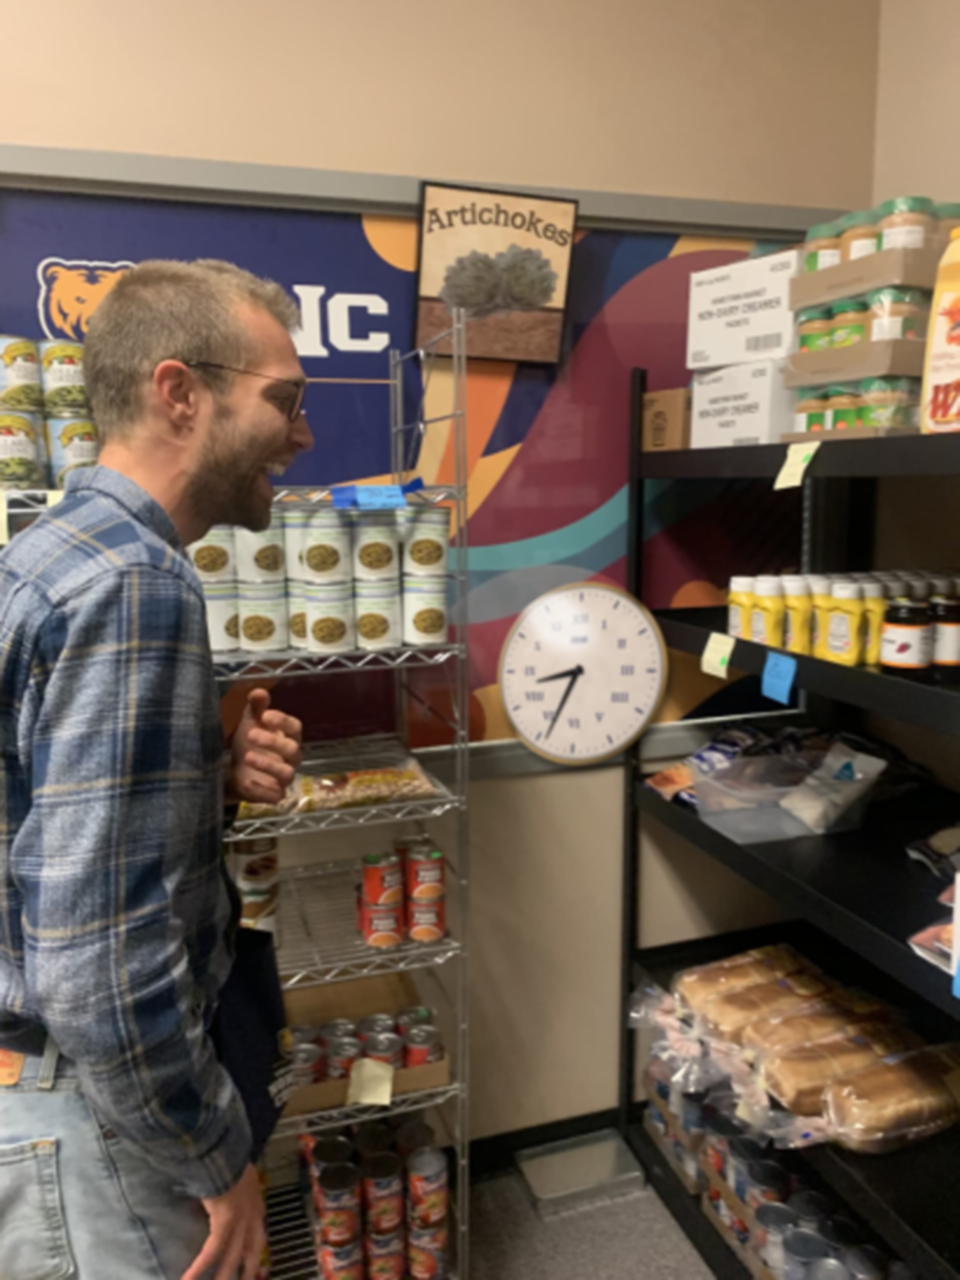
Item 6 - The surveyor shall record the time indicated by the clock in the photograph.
8:34
